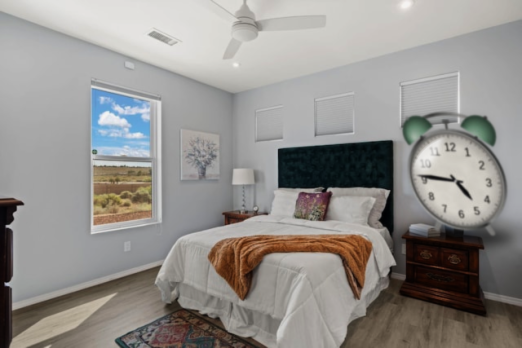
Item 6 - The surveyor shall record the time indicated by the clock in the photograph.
4:46
